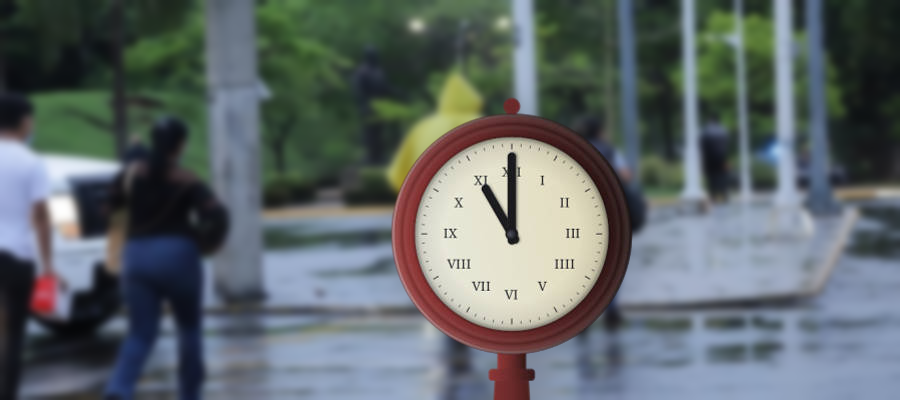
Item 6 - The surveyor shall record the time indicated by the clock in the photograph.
11:00
